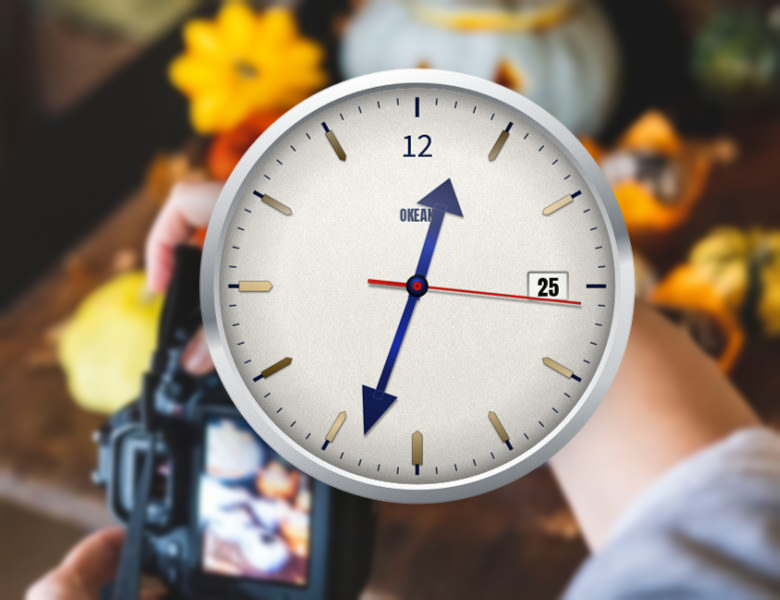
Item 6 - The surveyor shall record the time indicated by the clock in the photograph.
12:33:16
